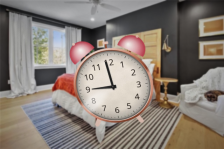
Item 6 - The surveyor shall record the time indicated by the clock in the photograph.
8:59
